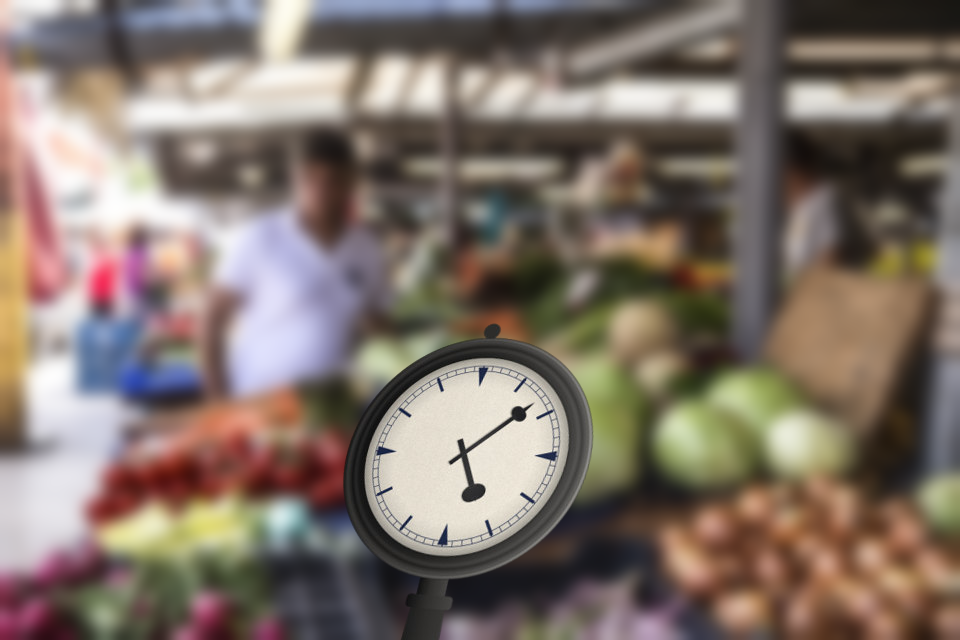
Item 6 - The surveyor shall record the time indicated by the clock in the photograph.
5:08
